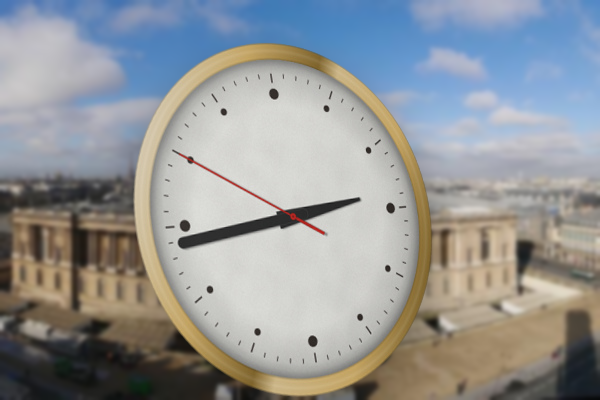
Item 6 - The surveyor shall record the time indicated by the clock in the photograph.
2:43:50
